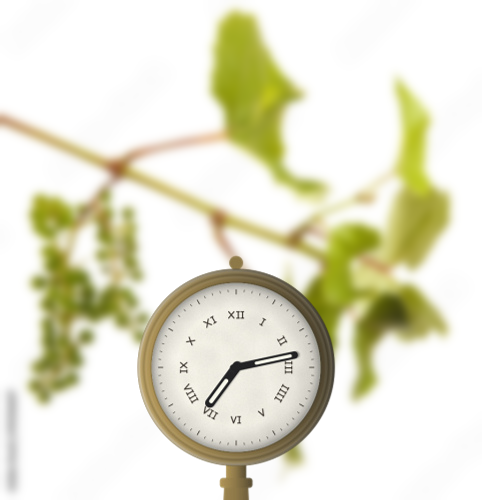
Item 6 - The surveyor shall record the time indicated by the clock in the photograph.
7:13
